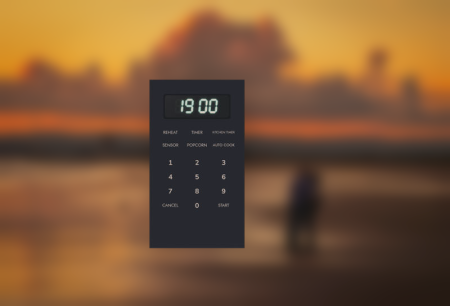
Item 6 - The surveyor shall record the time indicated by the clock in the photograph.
19:00
